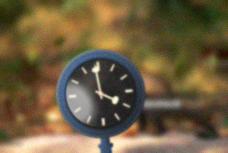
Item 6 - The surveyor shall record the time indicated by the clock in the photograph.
3:59
